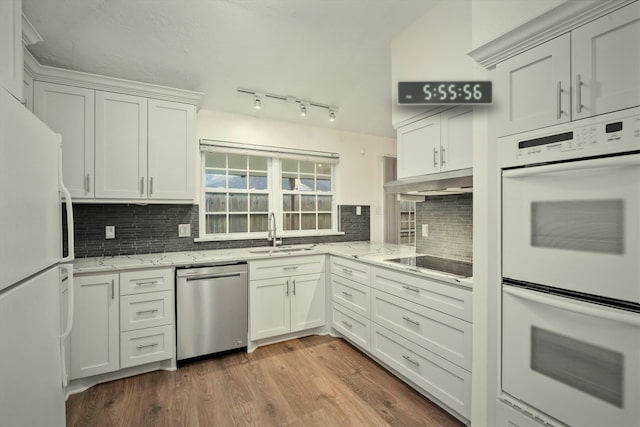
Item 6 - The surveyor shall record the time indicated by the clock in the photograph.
5:55:56
